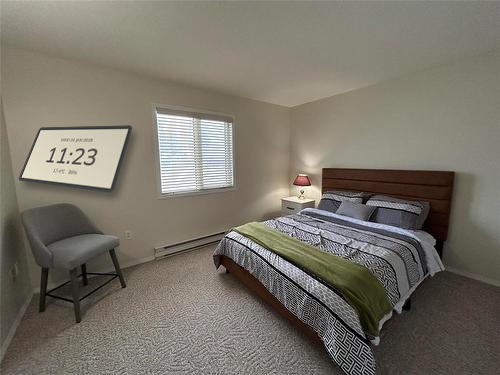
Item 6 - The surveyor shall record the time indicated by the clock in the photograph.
11:23
